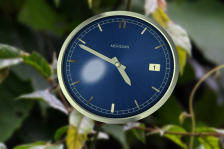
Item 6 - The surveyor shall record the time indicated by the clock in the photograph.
4:49
